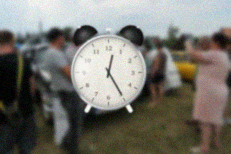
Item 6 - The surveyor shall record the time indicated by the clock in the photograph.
12:25
